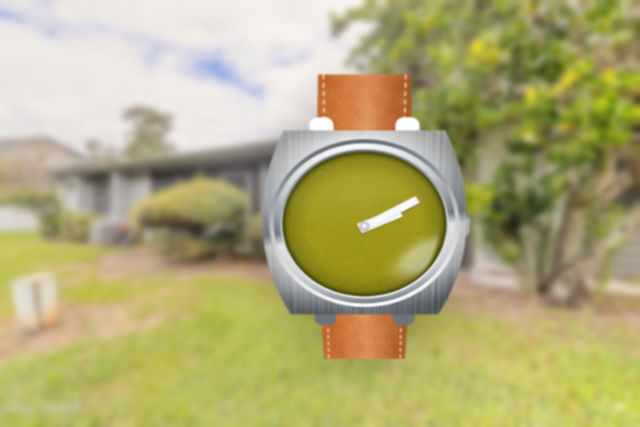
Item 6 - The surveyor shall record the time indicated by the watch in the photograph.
2:10
